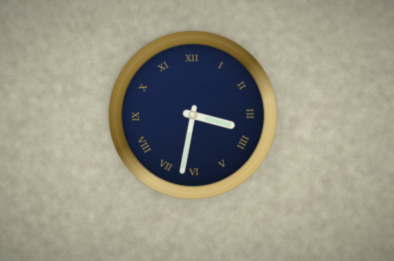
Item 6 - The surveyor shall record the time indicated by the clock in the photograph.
3:32
